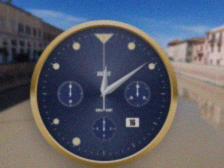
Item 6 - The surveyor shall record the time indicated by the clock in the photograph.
12:09
